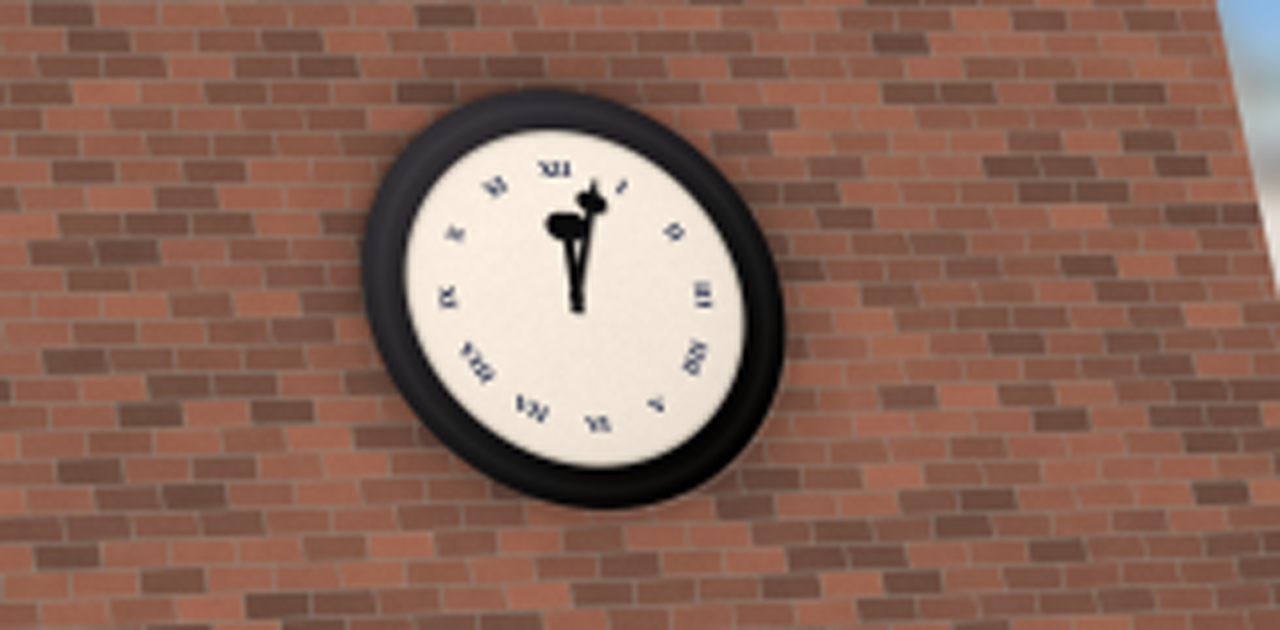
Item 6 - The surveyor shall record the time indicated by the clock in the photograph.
12:03
